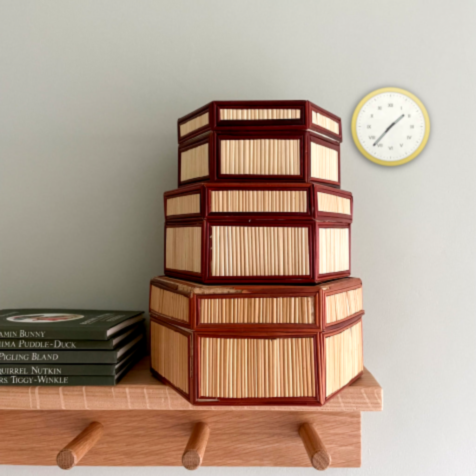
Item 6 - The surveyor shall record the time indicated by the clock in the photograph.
1:37
